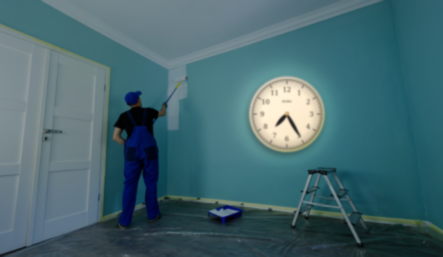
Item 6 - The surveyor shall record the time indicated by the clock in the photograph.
7:25
